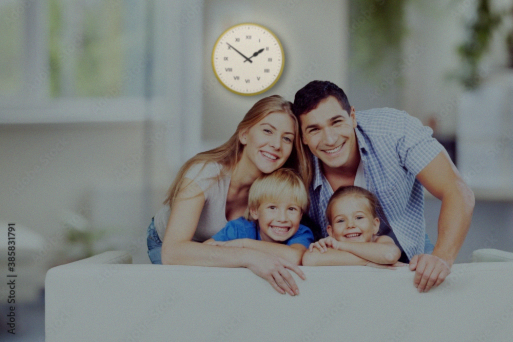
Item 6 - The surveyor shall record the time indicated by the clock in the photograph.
1:51
